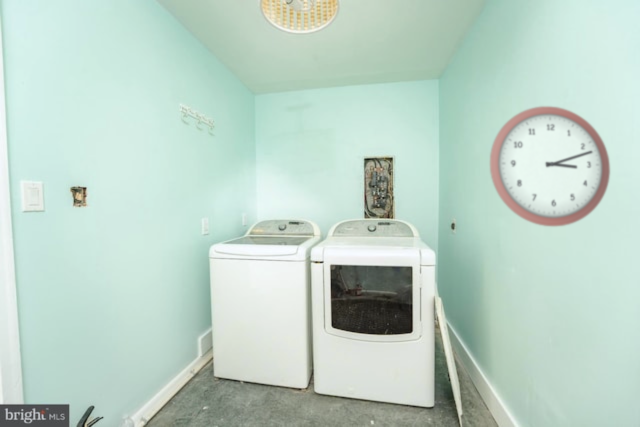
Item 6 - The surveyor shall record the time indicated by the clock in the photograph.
3:12
